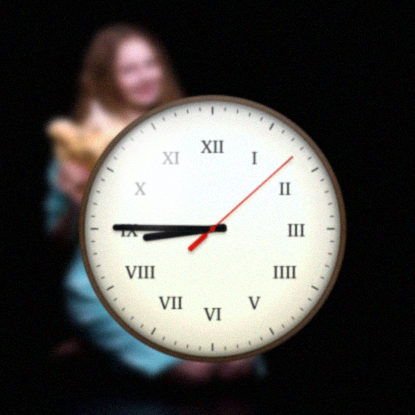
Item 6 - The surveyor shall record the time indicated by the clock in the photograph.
8:45:08
